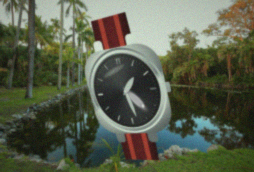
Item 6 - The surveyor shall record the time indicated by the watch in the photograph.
1:28
